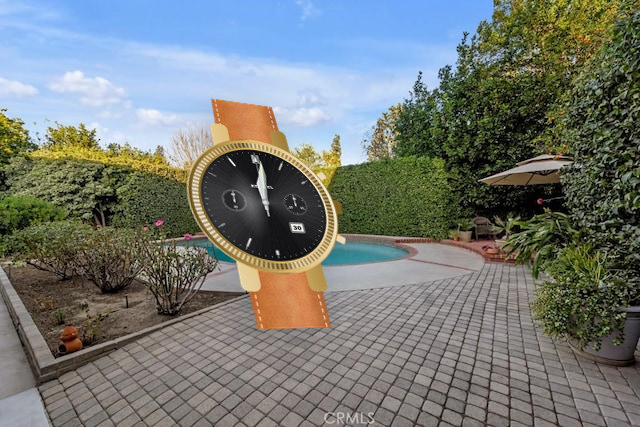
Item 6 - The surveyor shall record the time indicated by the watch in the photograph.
12:01
